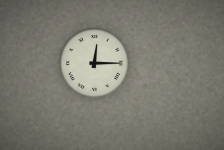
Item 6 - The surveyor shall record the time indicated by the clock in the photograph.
12:15
